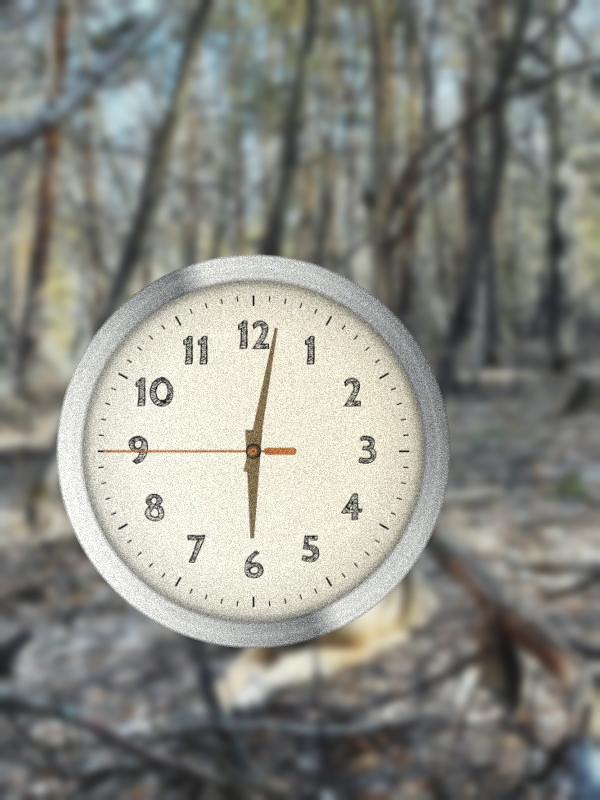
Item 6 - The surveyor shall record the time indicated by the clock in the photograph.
6:01:45
